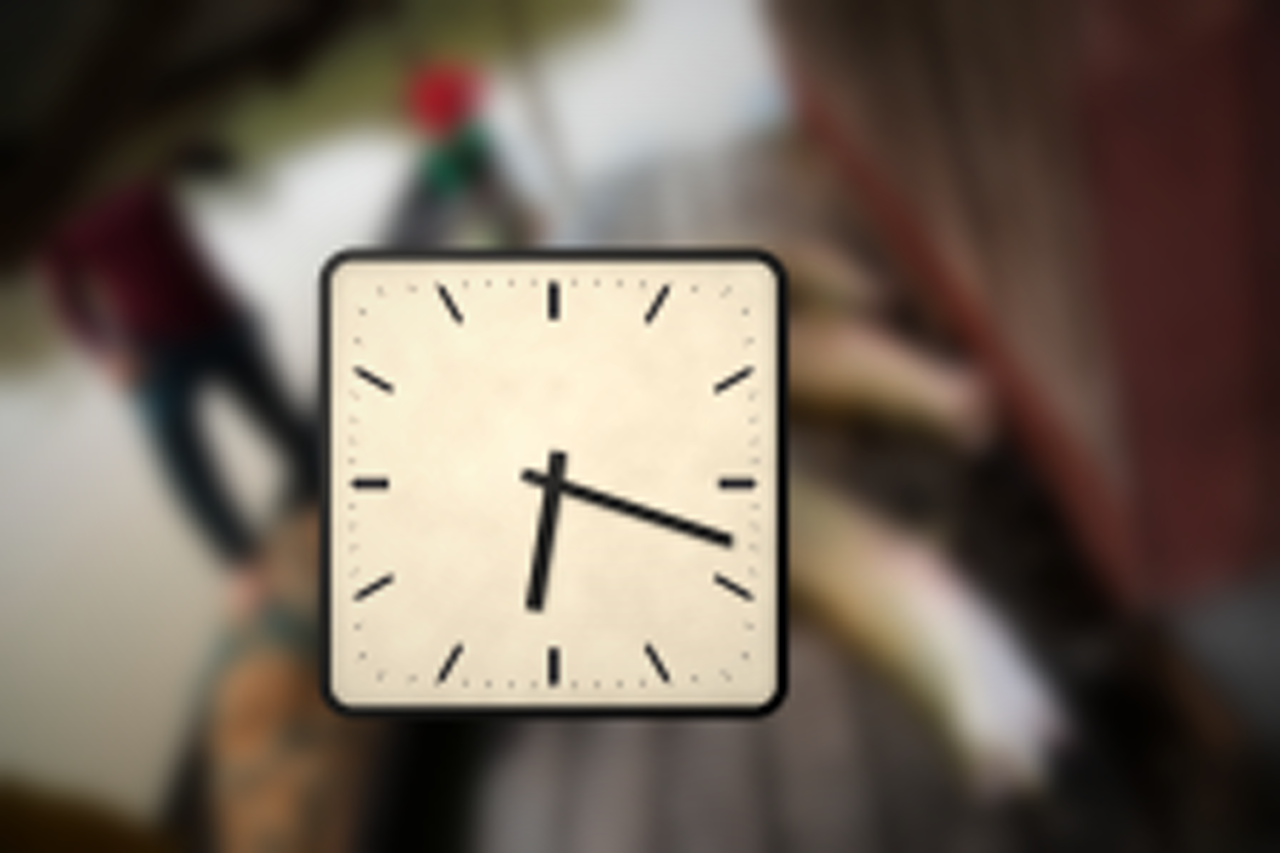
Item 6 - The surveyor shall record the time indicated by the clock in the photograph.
6:18
